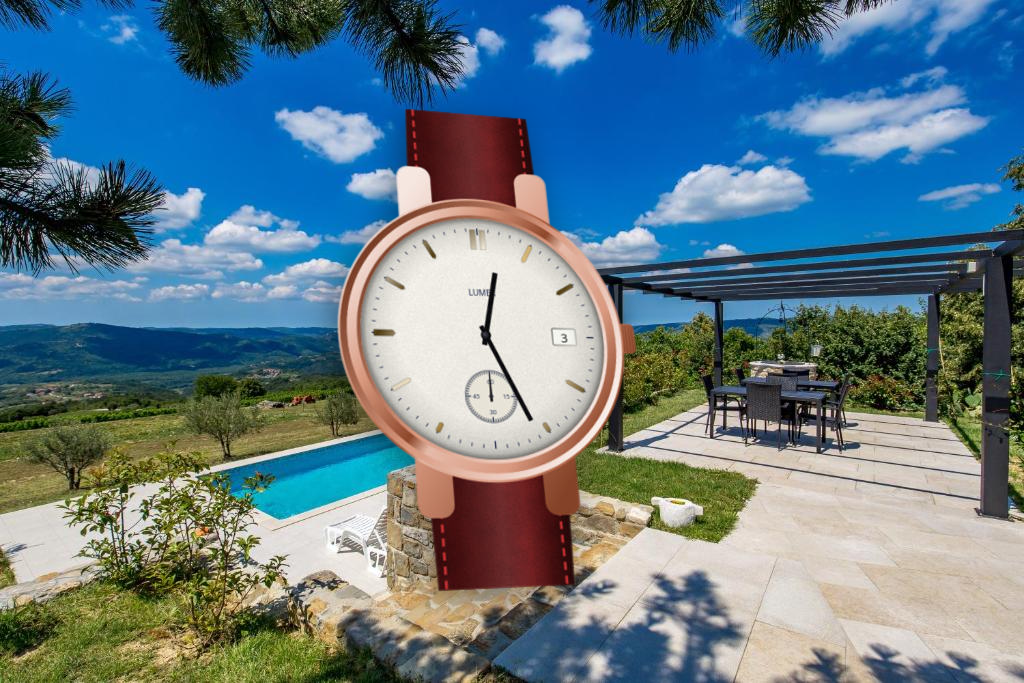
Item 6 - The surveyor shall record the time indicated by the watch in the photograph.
12:26
